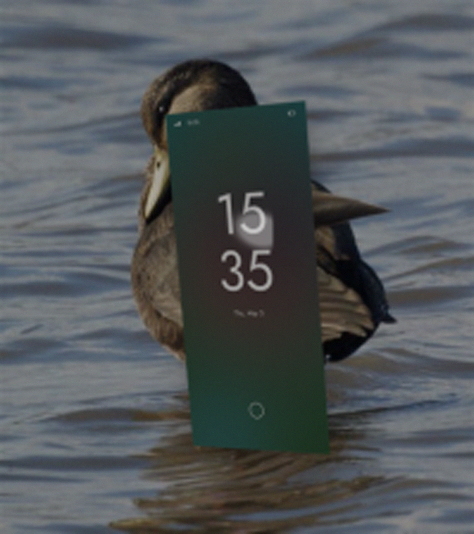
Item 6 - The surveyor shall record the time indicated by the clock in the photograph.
15:35
